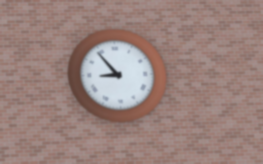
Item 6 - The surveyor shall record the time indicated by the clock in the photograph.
8:54
